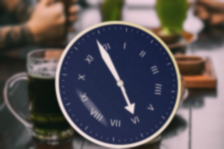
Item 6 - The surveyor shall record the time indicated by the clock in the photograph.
5:59
